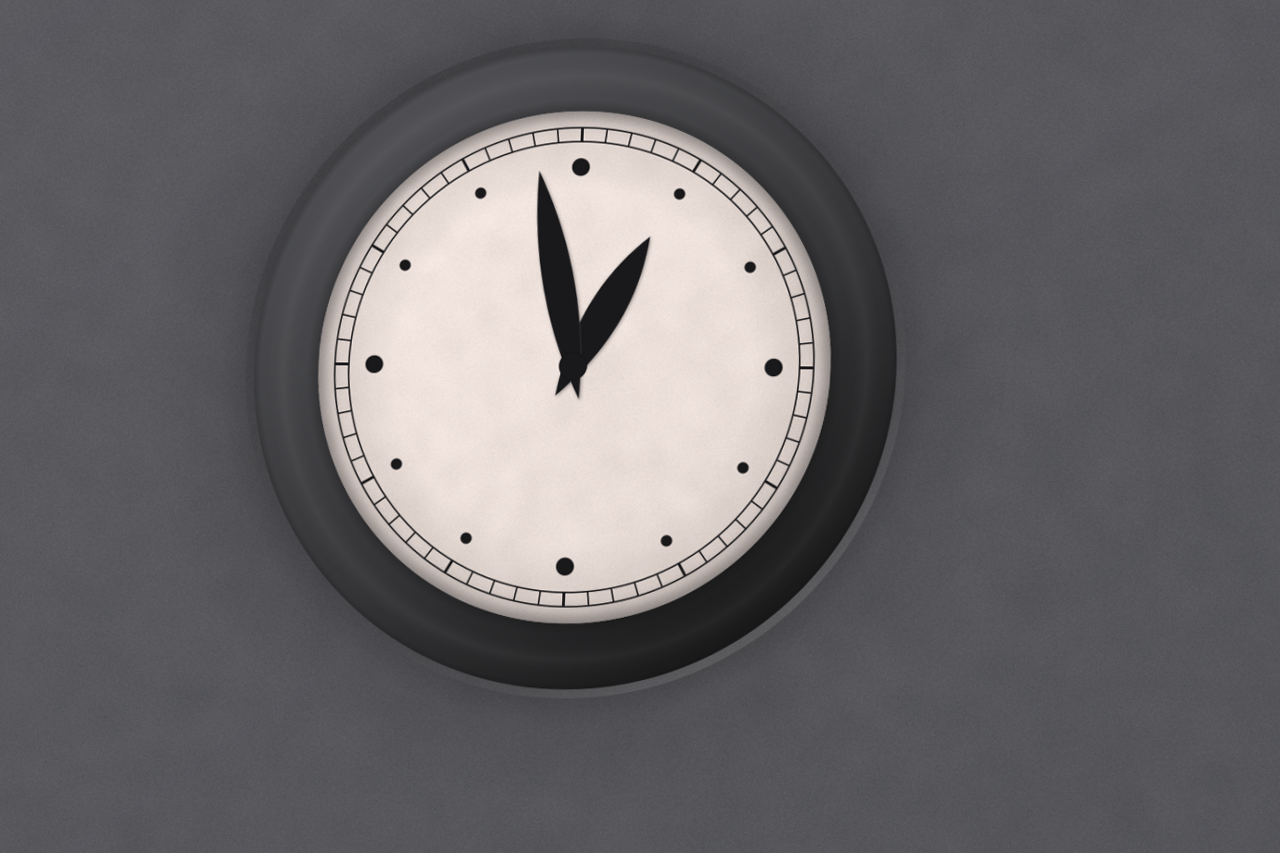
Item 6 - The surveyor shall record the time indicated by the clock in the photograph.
12:58
